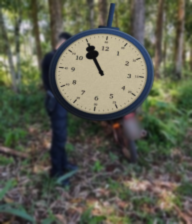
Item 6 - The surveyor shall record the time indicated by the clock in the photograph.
10:55
